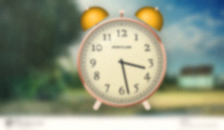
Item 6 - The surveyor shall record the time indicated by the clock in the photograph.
3:28
